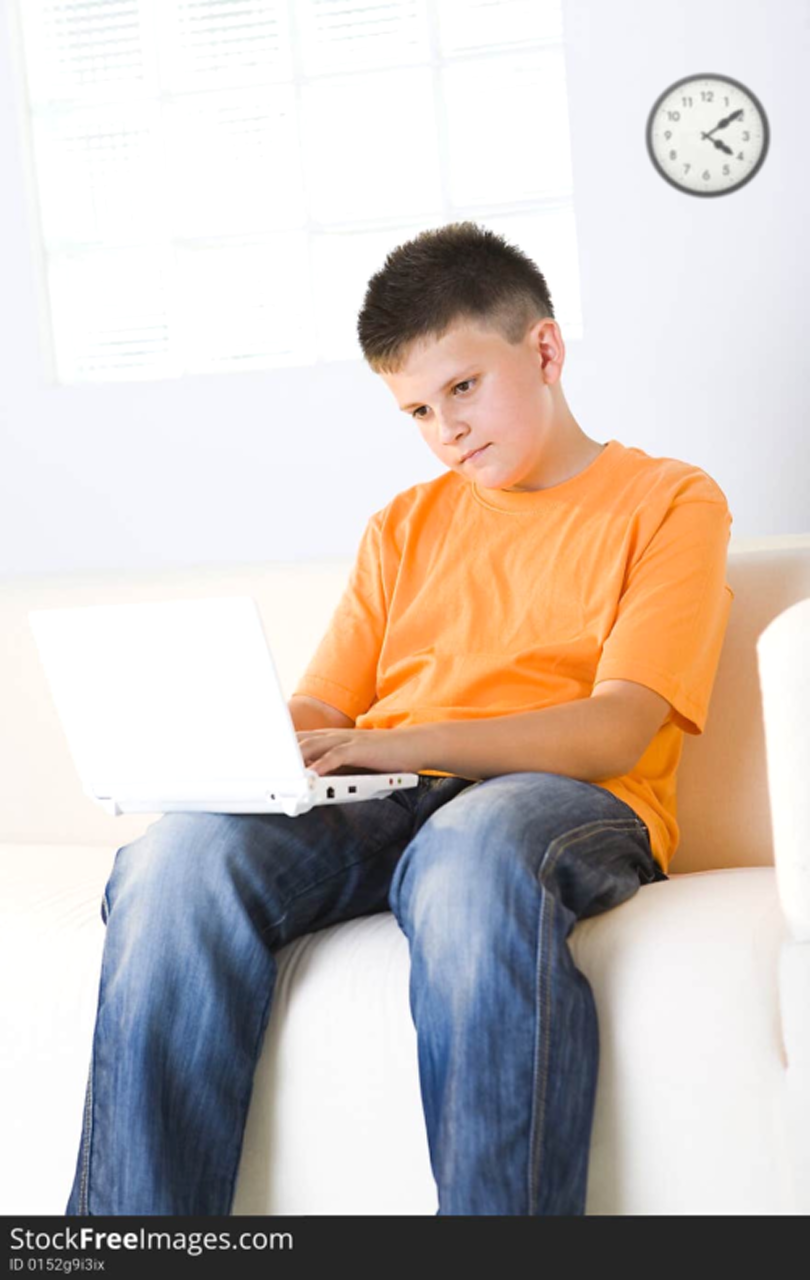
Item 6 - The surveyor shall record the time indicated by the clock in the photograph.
4:09
